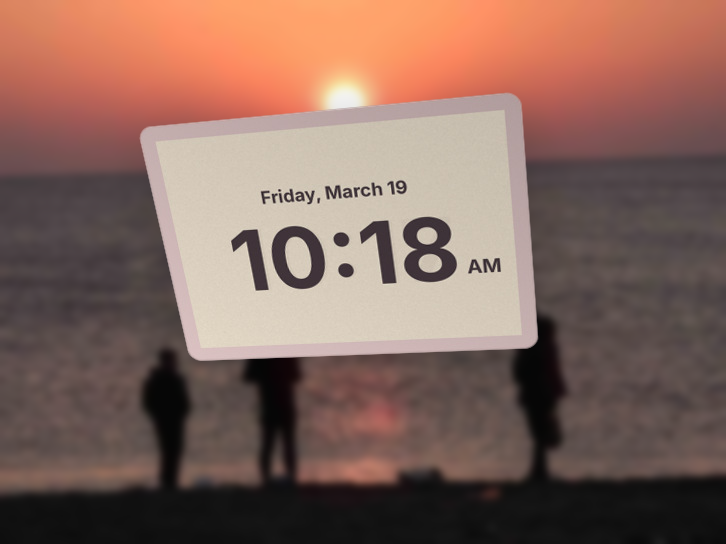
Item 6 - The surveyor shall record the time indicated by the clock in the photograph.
10:18
